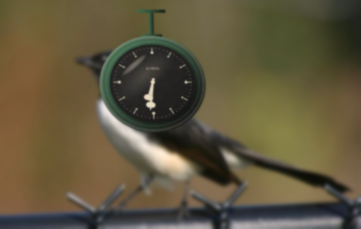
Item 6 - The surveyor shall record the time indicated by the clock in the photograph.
6:31
